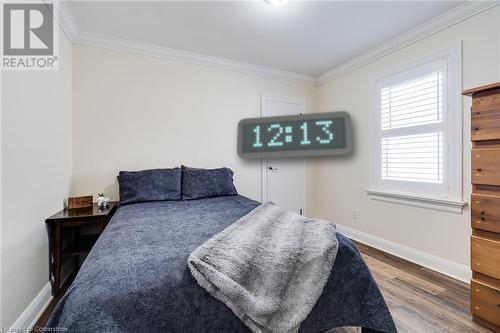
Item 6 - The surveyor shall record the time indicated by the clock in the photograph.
12:13
